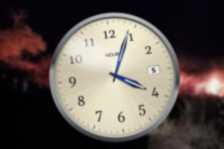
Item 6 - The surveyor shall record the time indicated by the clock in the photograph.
4:04
